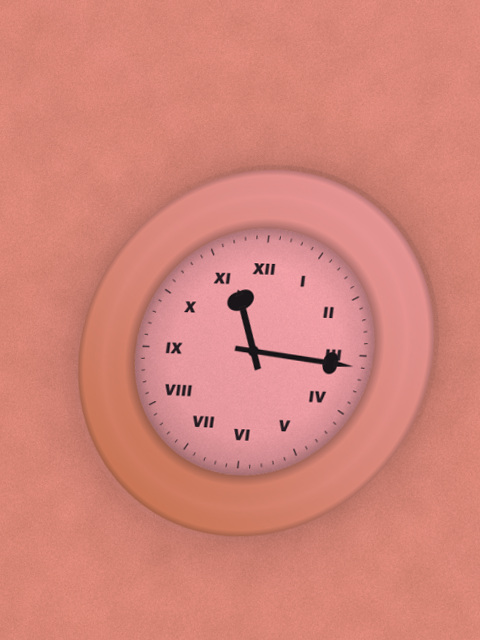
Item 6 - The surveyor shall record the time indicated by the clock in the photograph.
11:16
